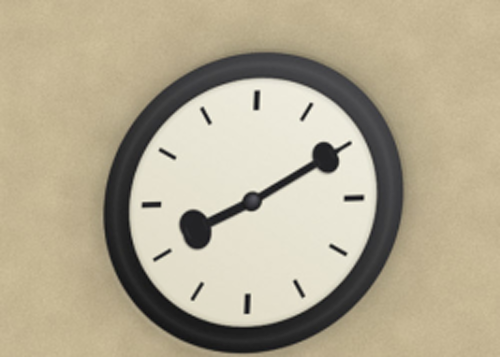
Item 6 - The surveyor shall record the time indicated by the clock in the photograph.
8:10
